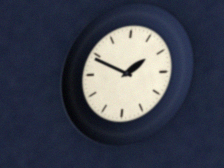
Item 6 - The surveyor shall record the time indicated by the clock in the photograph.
1:49
